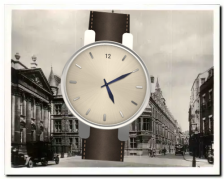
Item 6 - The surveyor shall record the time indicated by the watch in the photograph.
5:10
